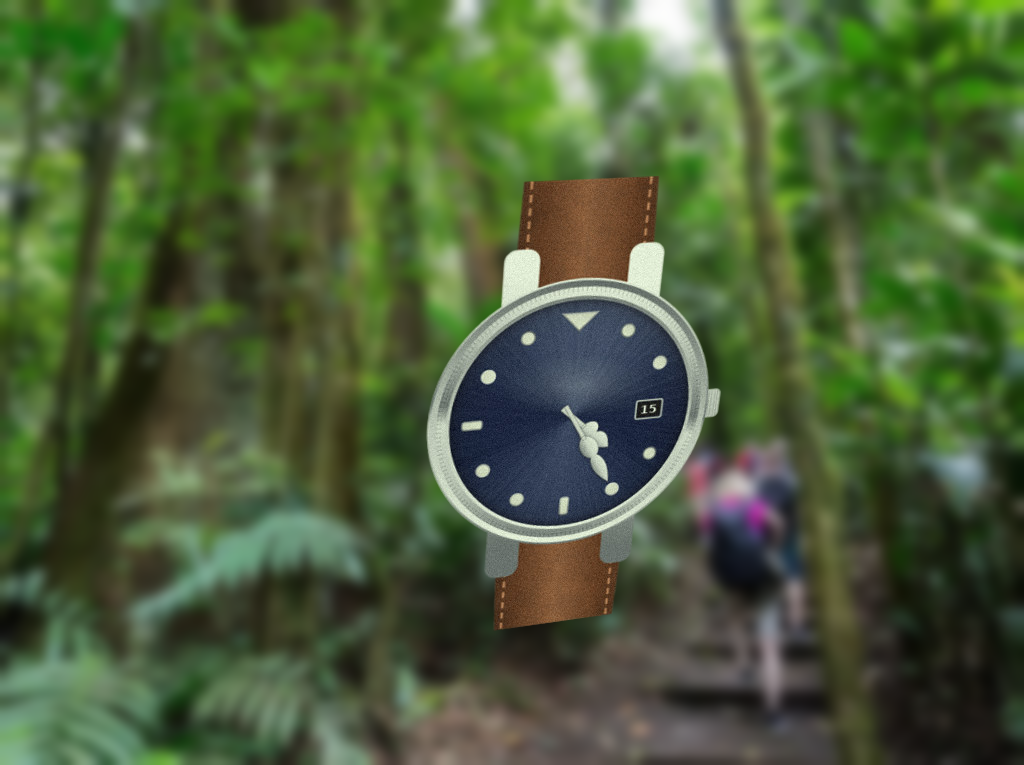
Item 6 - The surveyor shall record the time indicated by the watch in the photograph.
4:25
